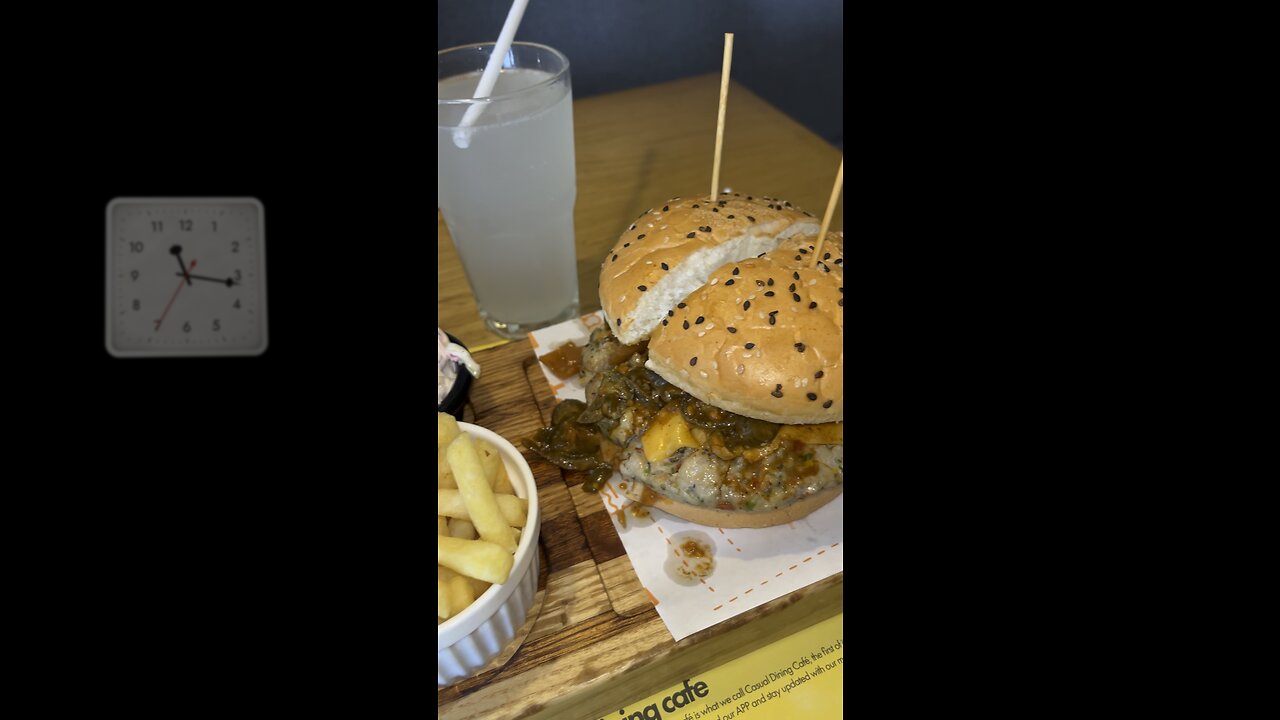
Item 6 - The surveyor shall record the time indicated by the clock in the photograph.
11:16:35
